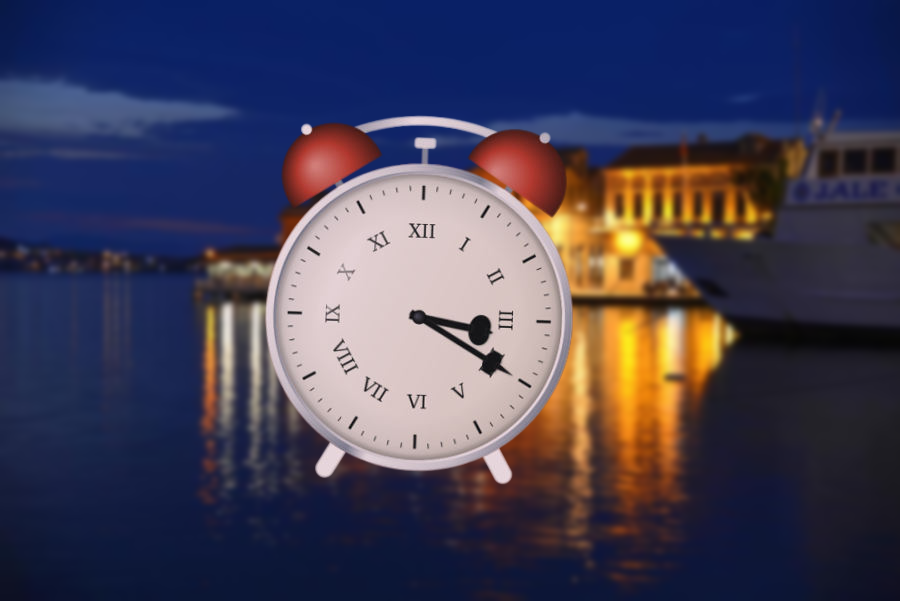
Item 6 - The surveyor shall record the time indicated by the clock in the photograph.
3:20
